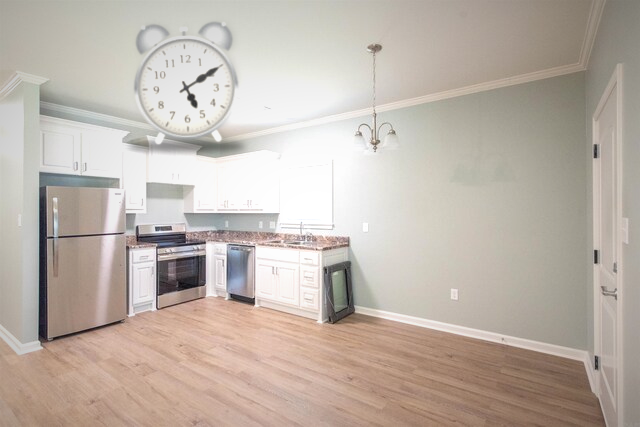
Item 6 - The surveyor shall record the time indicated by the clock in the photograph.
5:10
